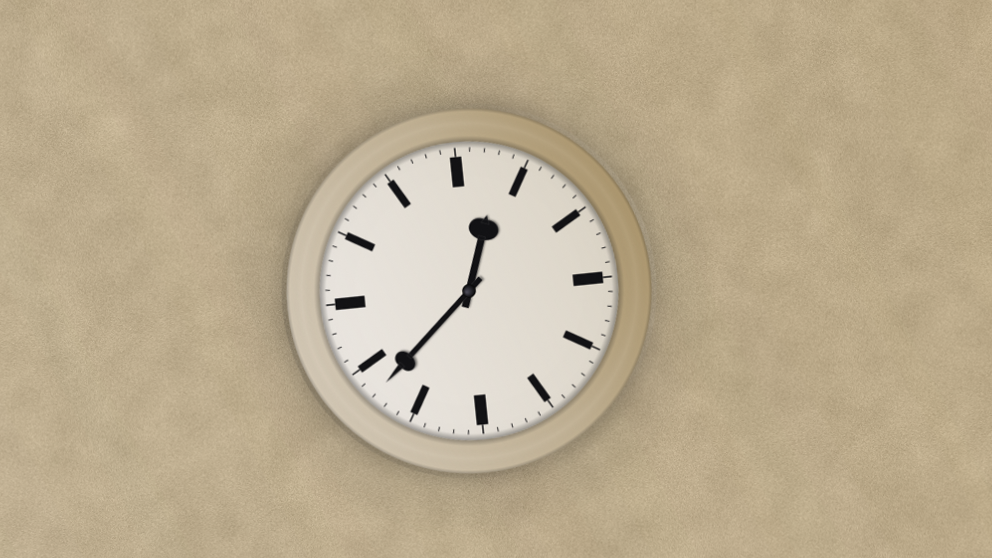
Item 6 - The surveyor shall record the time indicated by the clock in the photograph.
12:38
